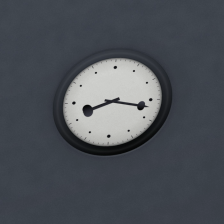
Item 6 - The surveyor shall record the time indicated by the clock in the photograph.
8:17
